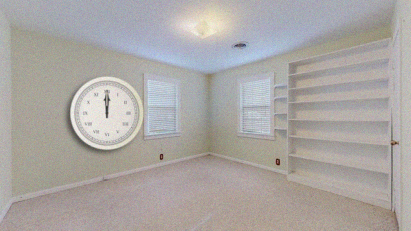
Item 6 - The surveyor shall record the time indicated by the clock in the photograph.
12:00
